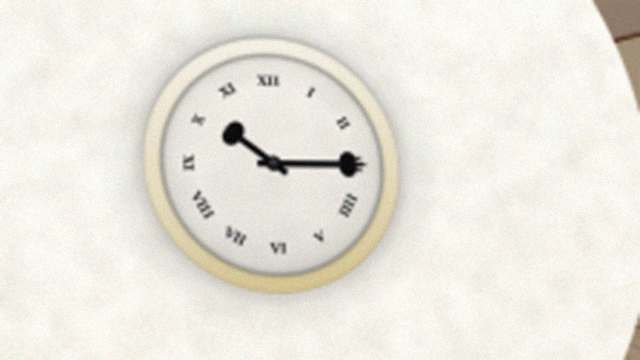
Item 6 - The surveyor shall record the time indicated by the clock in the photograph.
10:15
